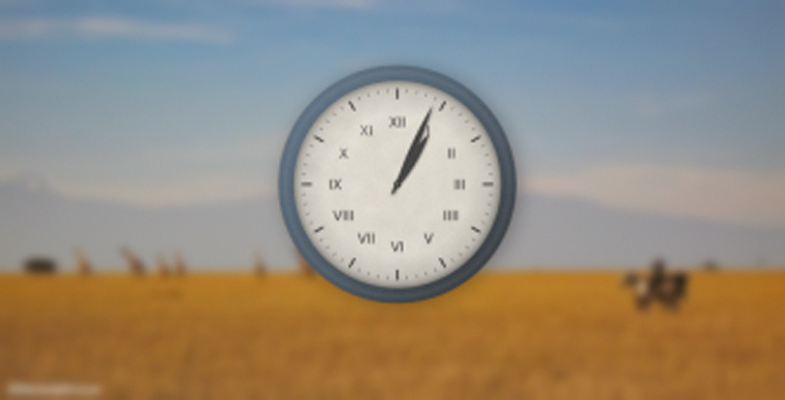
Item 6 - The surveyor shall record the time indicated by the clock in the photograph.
1:04
